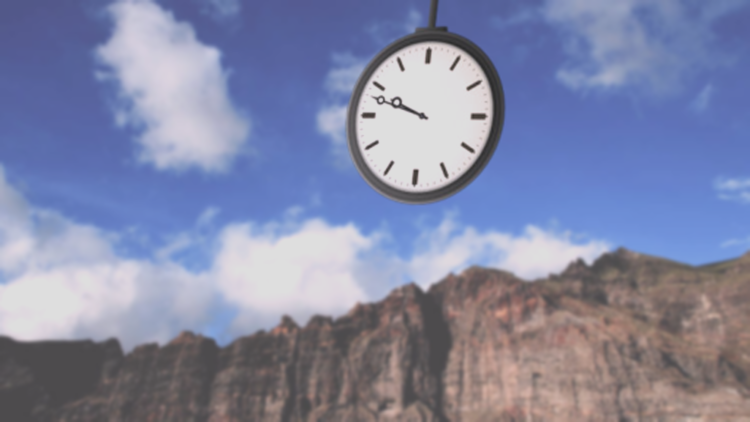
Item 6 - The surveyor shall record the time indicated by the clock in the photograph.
9:48
